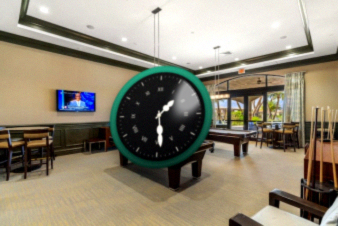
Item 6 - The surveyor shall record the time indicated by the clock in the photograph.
1:29
